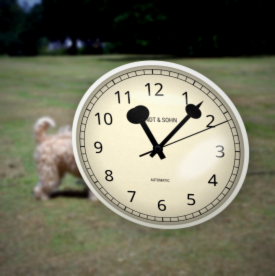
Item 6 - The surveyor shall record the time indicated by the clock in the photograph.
11:07:11
